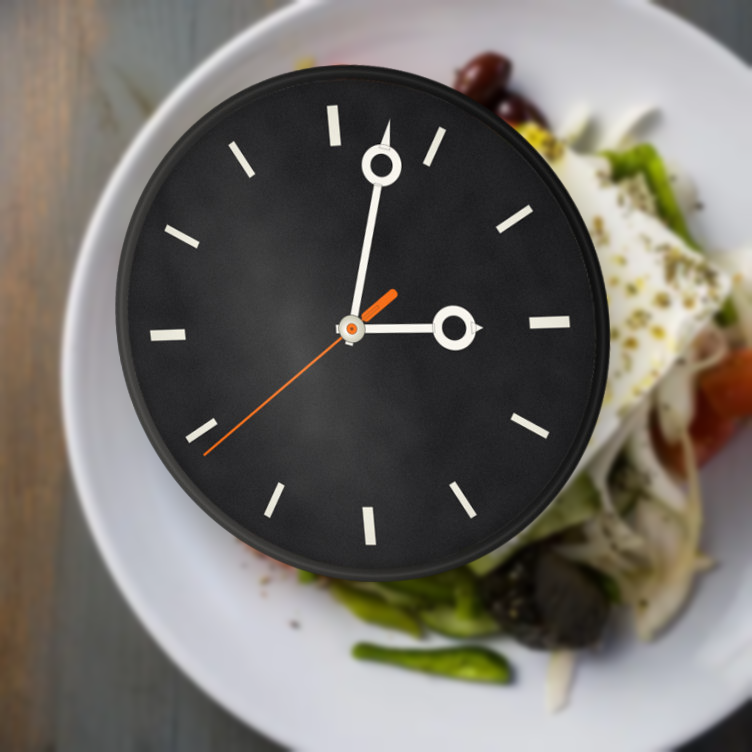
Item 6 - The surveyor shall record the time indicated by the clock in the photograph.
3:02:39
